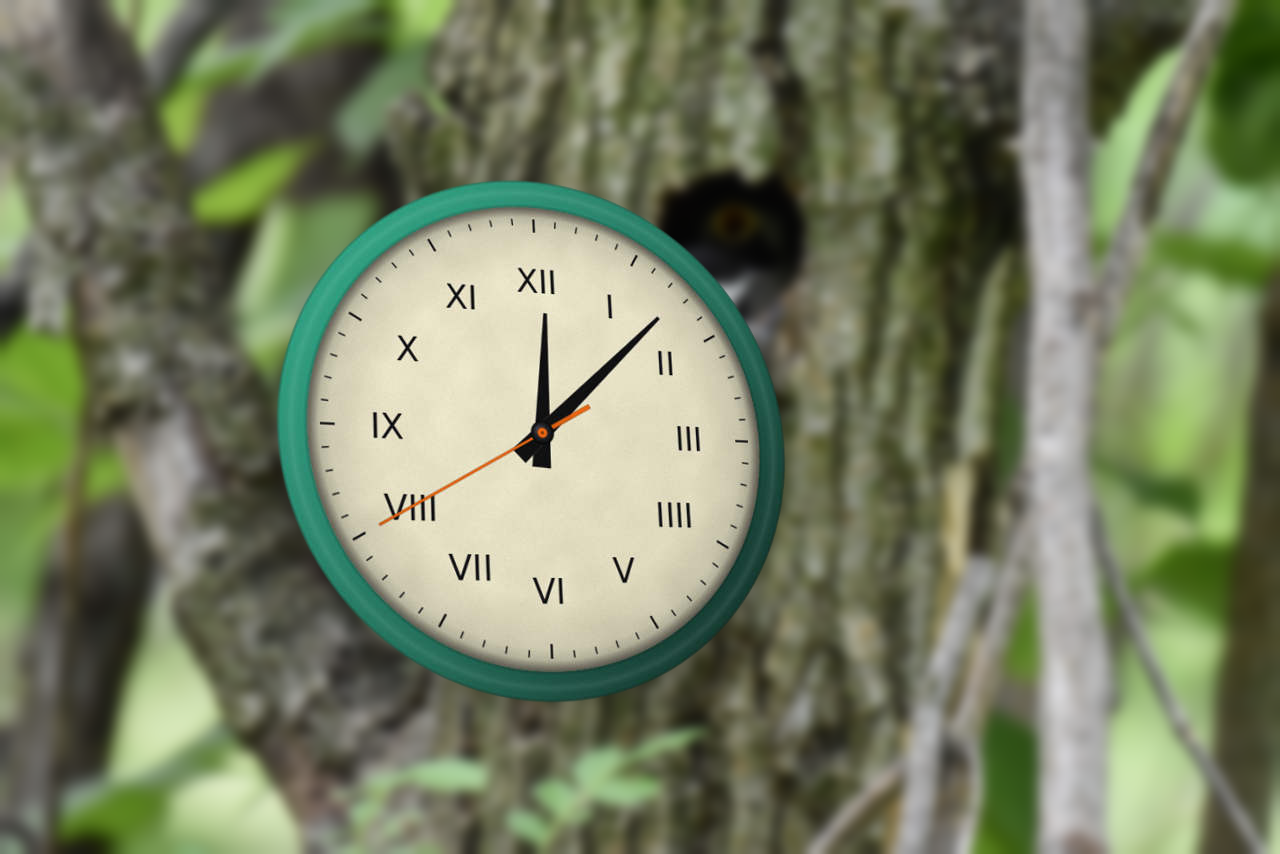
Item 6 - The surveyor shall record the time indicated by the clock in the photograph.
12:07:40
